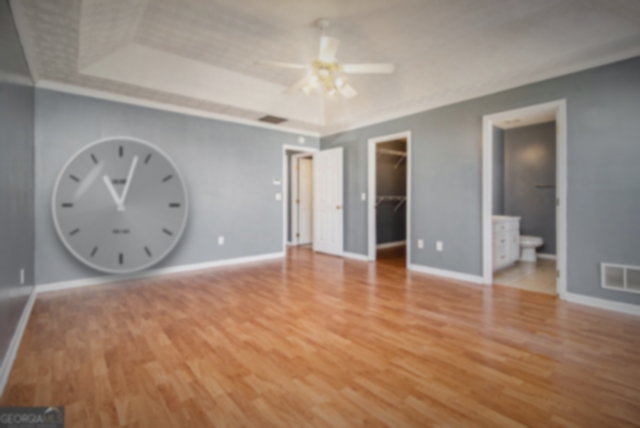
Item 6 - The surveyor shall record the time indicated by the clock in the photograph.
11:03
